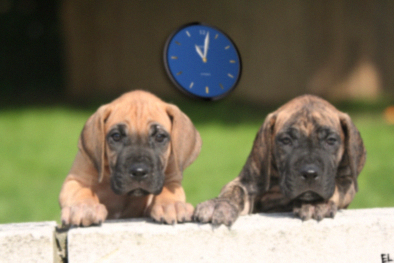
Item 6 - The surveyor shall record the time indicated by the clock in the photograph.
11:02
